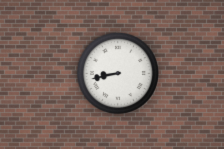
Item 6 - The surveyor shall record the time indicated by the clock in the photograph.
8:43
